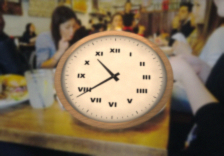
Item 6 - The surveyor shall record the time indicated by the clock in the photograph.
10:39
